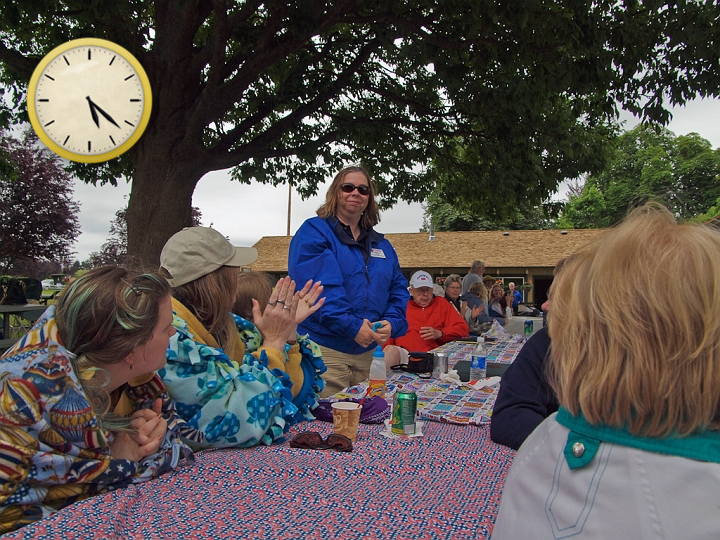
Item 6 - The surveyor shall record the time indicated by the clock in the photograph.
5:22
